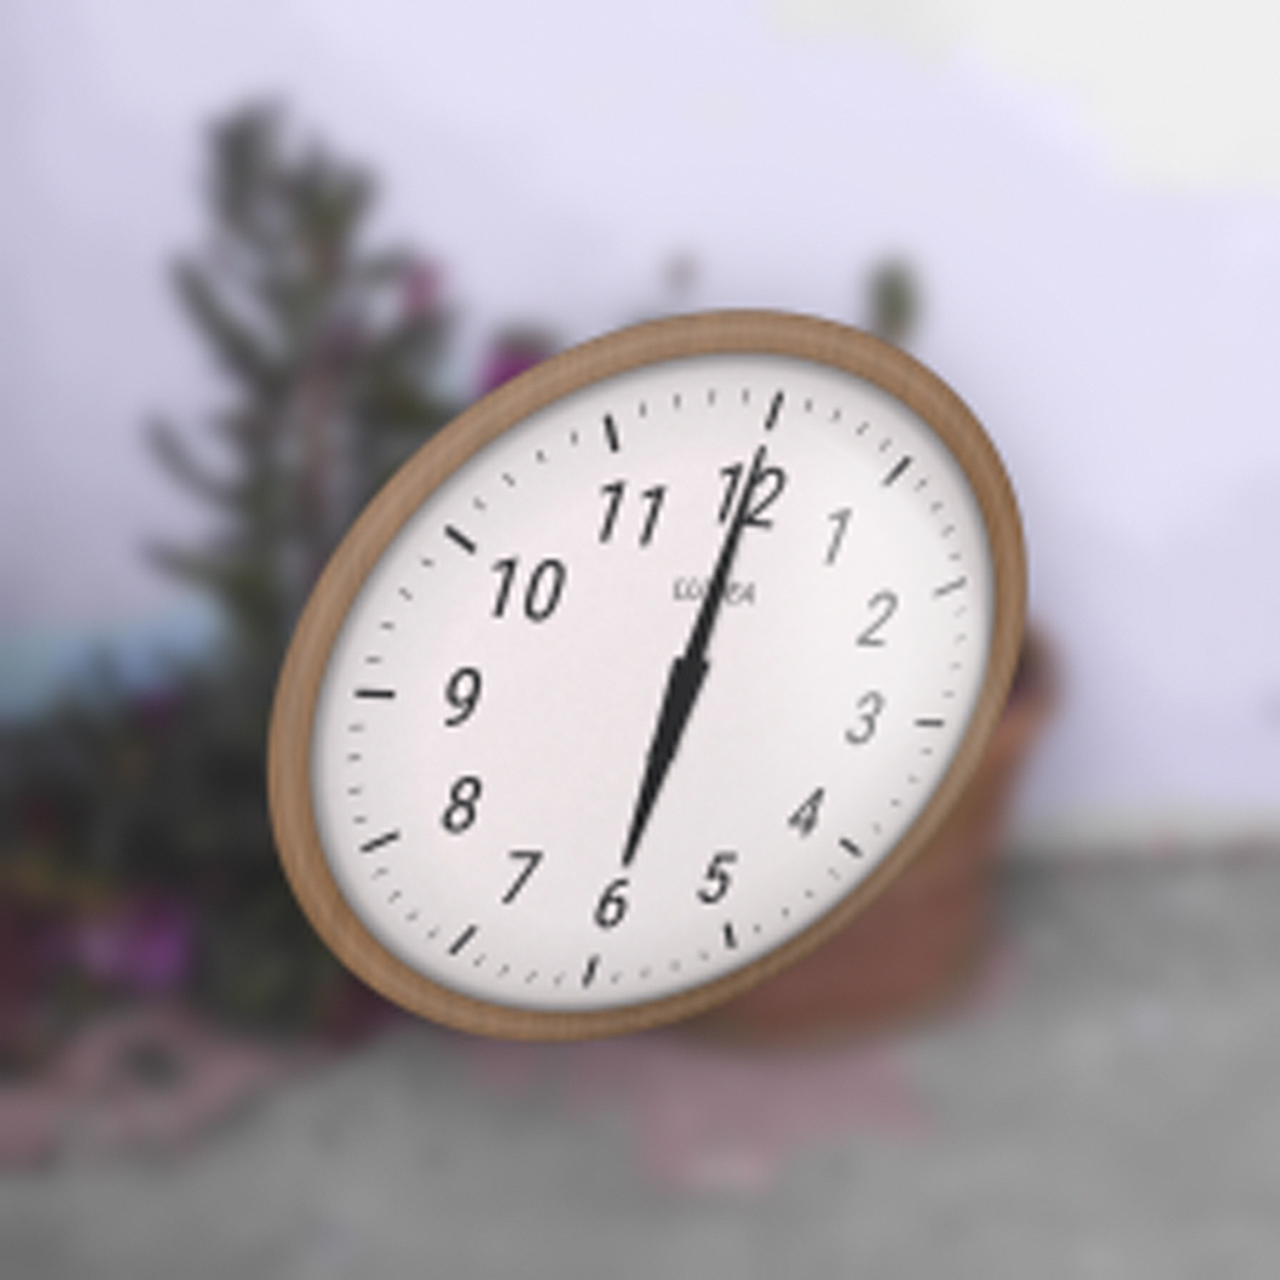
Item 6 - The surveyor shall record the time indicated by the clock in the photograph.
6:00
